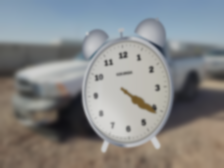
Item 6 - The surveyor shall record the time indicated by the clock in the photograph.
4:21
